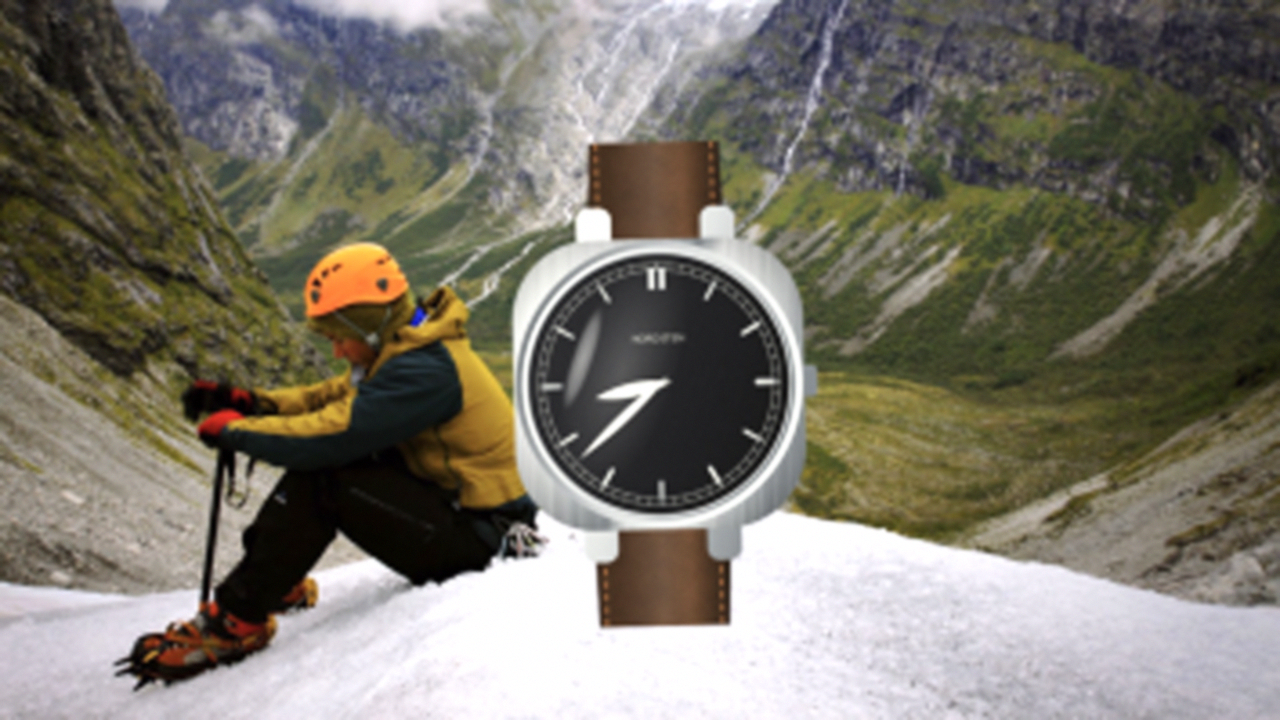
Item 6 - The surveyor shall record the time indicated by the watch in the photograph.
8:38
